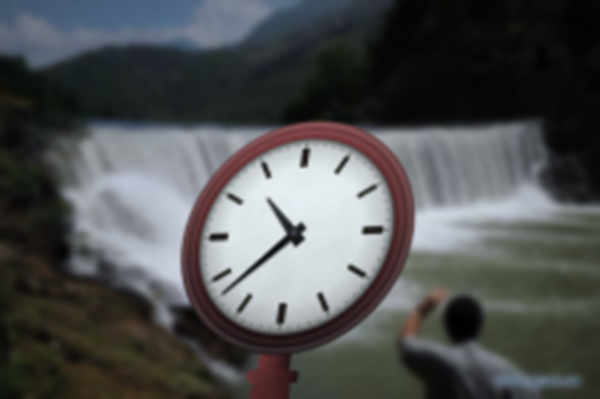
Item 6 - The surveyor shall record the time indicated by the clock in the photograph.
10:38
